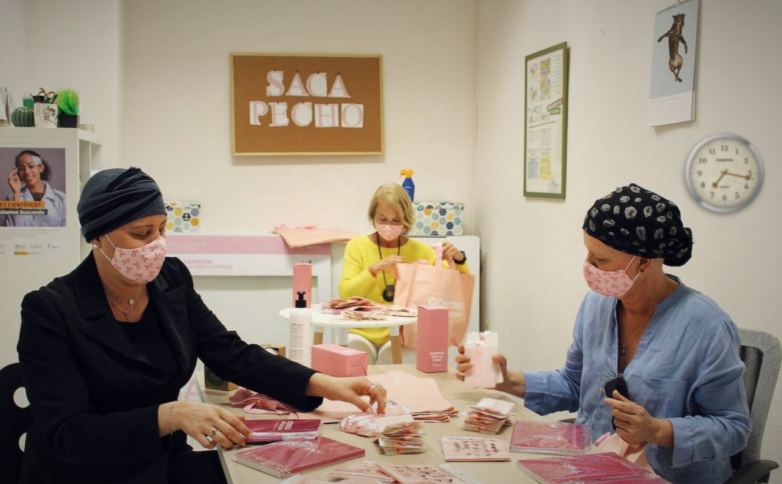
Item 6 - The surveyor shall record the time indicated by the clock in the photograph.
7:17
